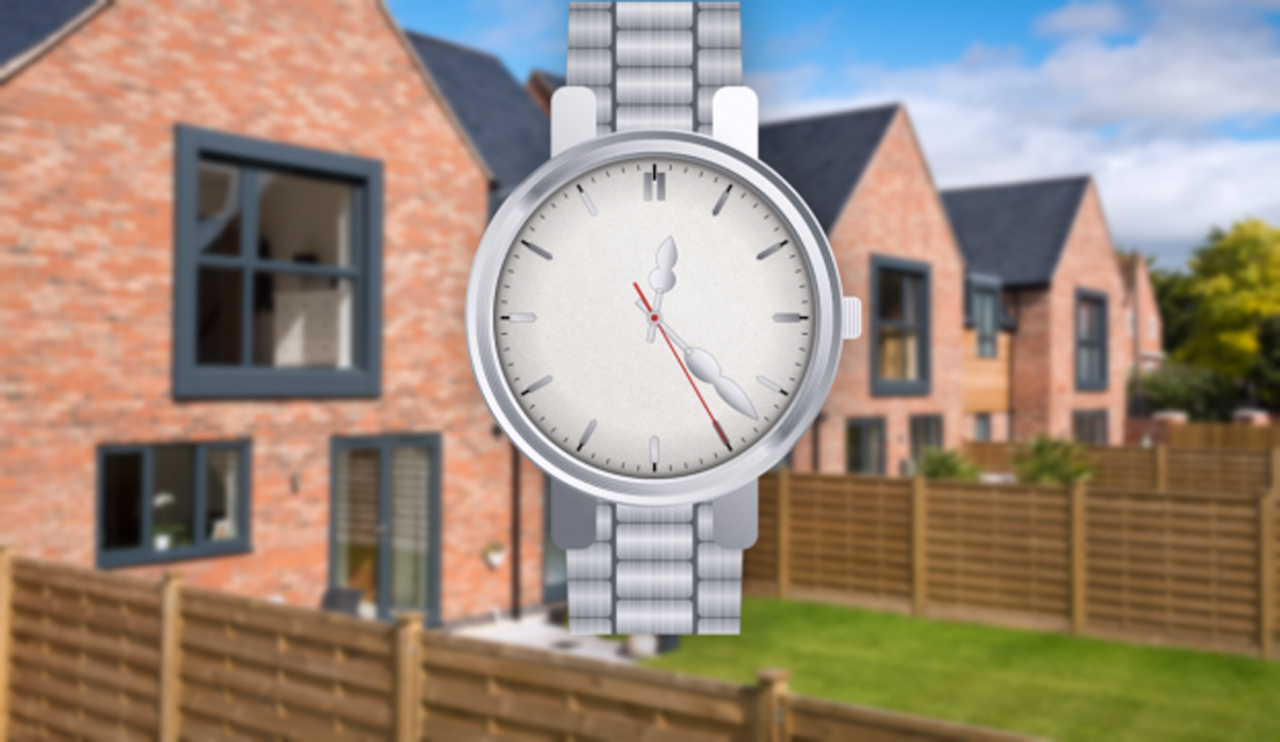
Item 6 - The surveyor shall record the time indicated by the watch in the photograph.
12:22:25
